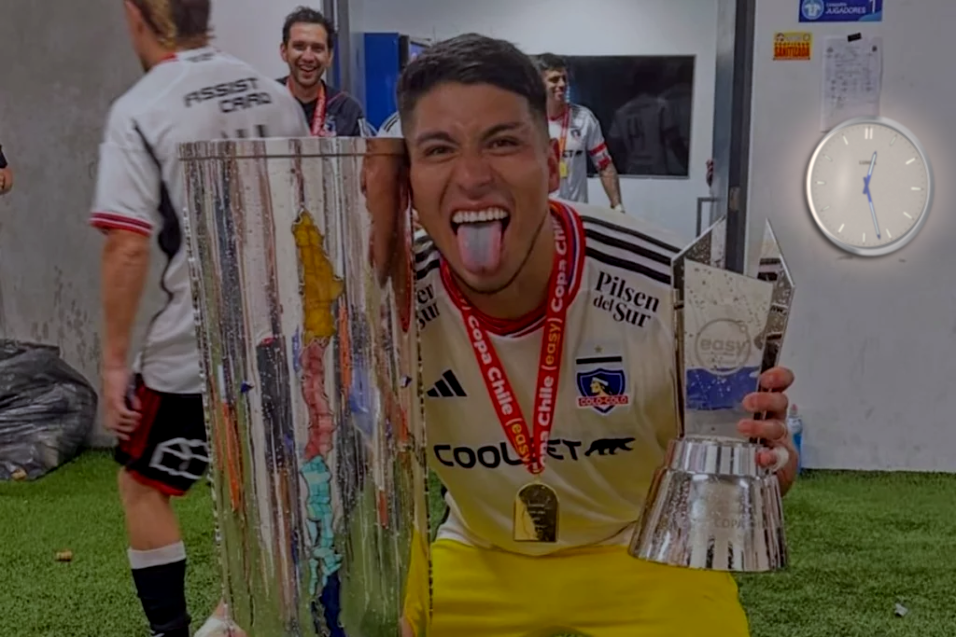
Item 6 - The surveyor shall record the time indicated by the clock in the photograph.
12:27
